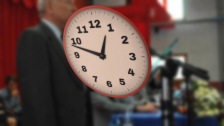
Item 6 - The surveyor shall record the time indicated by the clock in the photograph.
12:48
